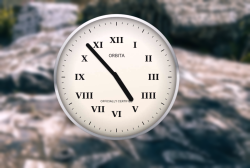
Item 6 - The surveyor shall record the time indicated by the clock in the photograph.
4:53
